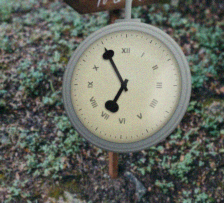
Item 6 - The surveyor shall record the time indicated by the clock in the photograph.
6:55
